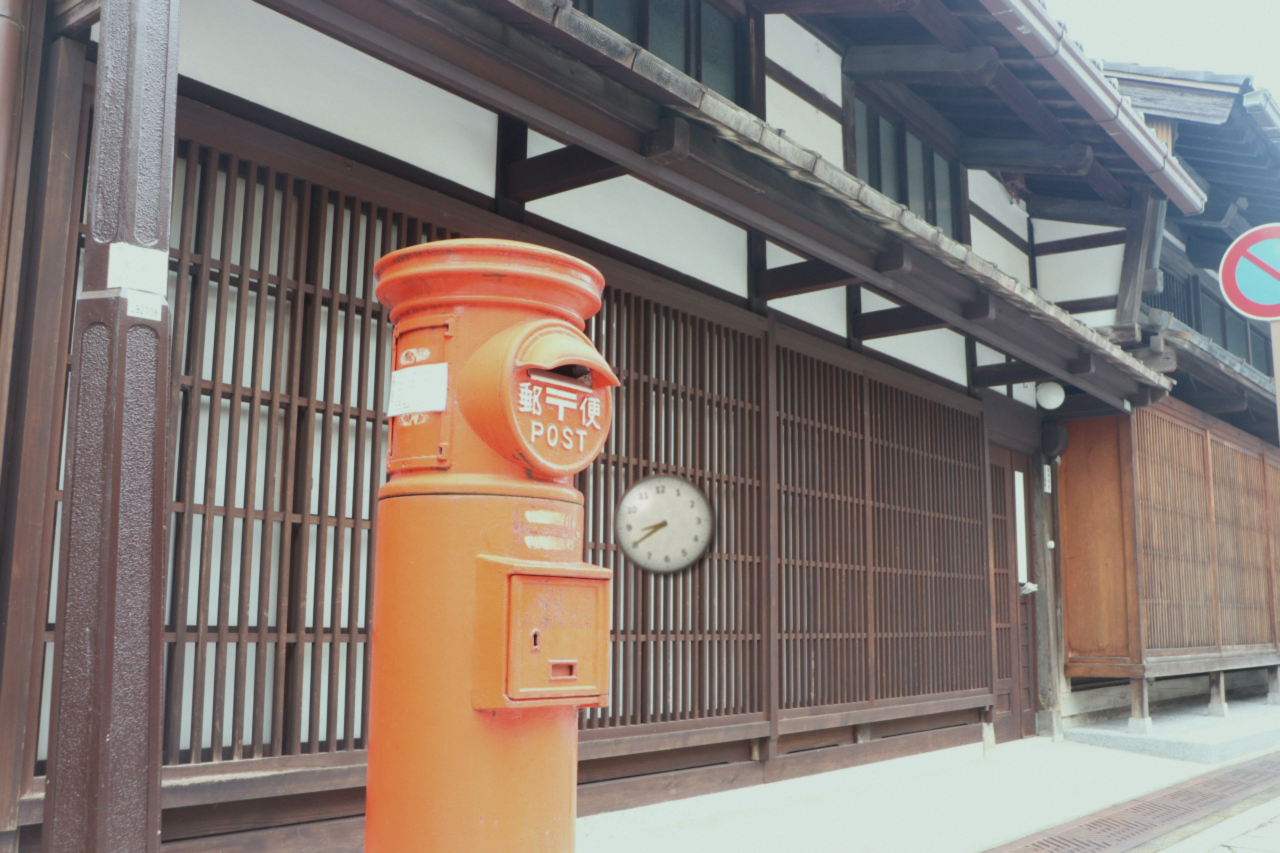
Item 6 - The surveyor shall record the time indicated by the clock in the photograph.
8:40
